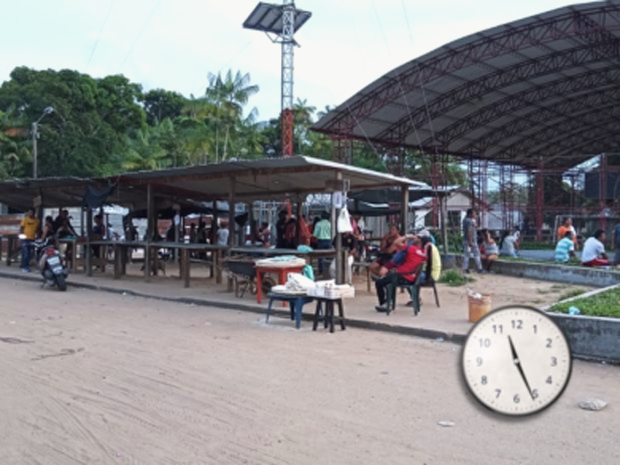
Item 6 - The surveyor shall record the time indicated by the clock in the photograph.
11:26
